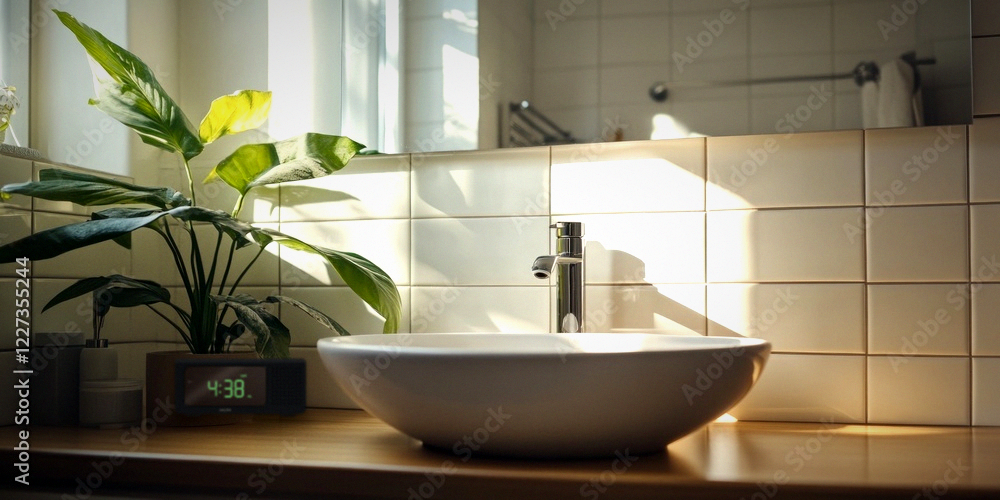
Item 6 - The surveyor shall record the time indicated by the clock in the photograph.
4:38
